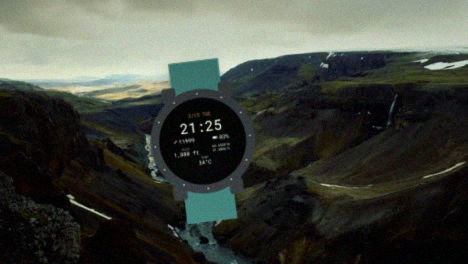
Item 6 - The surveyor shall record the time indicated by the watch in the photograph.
21:25
